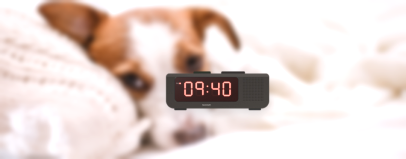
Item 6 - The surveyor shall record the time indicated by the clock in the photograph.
9:40
